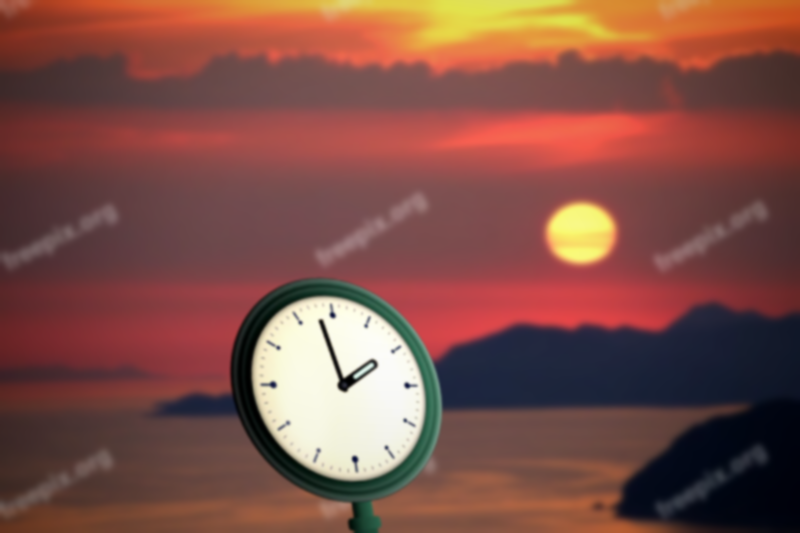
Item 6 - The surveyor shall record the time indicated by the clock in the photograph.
1:58
